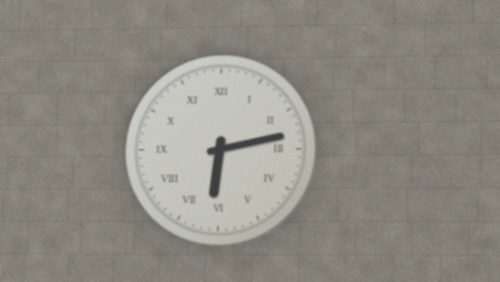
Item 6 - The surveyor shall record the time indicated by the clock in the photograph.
6:13
